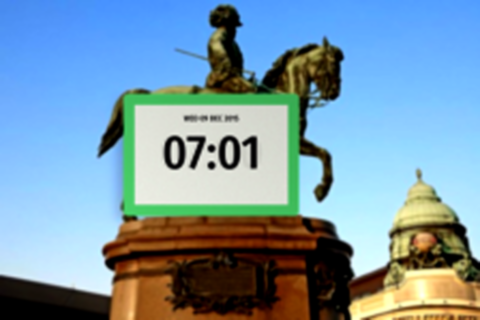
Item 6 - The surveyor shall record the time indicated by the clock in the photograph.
7:01
